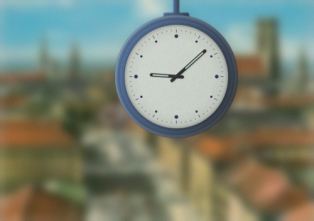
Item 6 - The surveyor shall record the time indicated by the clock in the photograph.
9:08
